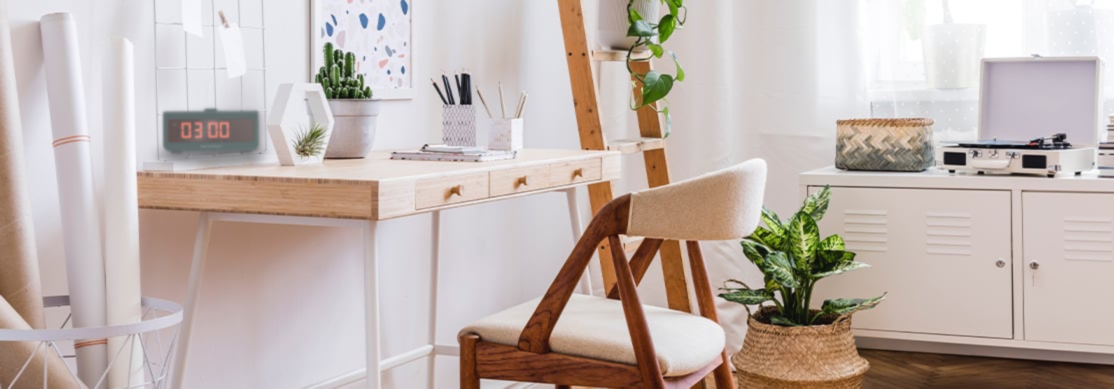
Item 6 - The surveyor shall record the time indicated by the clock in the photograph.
3:00
